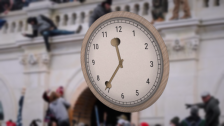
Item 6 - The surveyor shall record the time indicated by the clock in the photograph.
11:36
